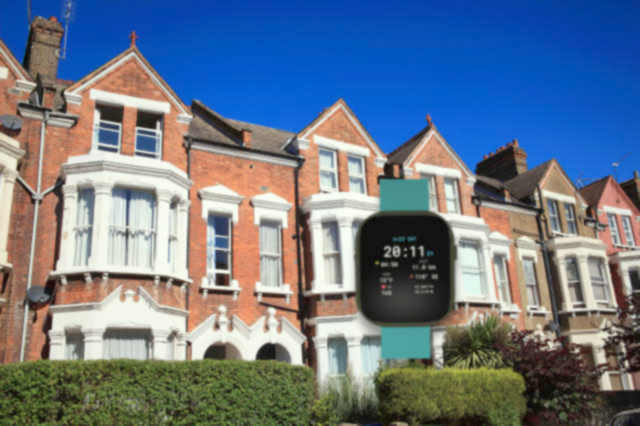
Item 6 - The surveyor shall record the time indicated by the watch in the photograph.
20:11
